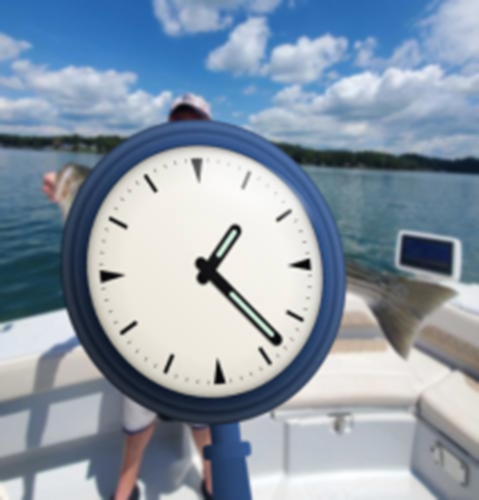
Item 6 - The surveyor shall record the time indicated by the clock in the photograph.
1:23
